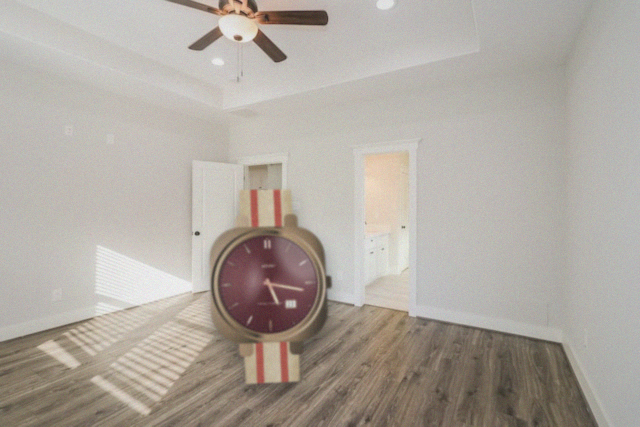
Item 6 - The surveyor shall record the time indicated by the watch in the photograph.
5:17
